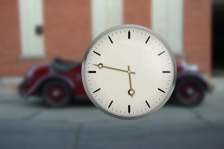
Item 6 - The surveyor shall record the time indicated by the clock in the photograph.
5:47
